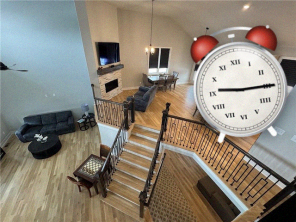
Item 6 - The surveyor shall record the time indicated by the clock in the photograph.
9:15
